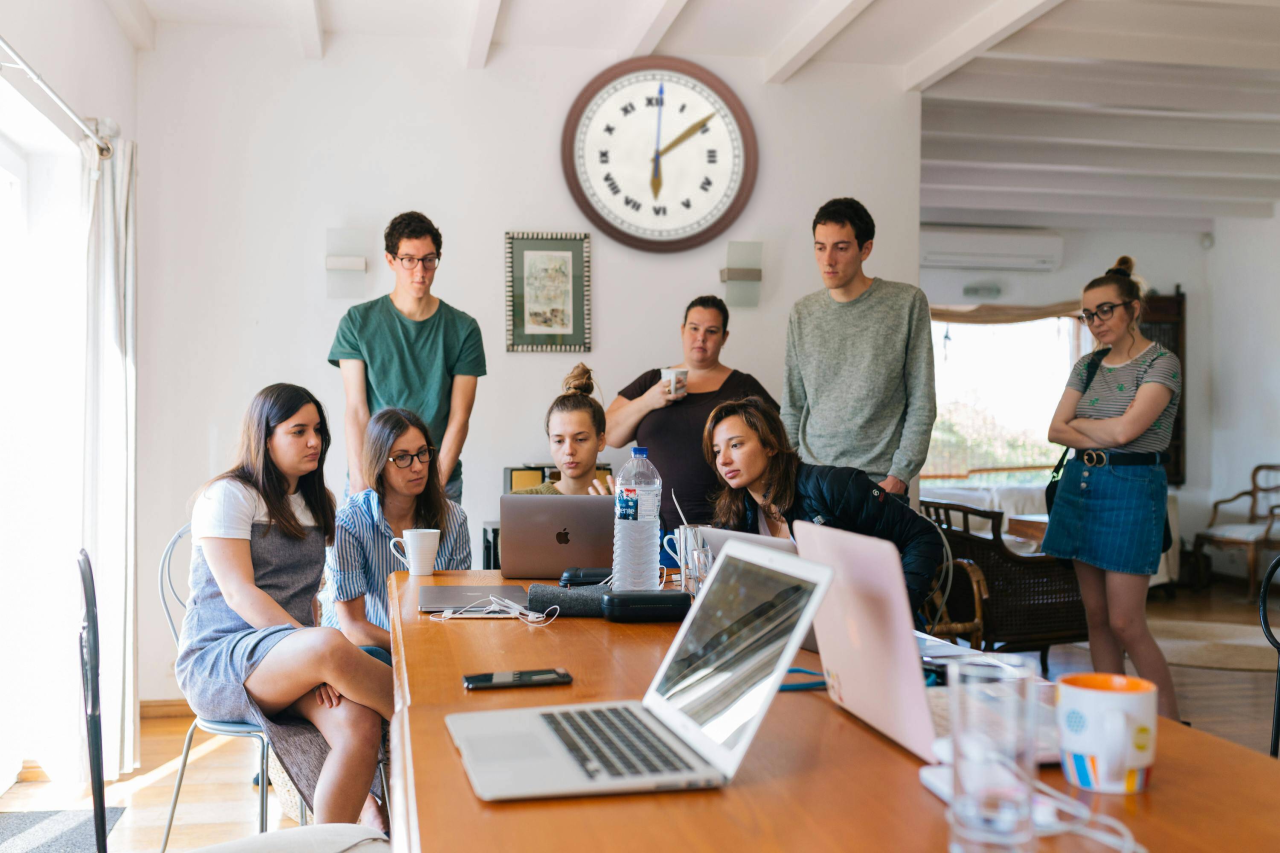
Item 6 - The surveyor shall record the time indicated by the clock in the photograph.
6:09:01
